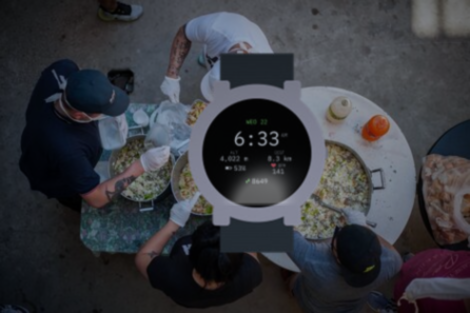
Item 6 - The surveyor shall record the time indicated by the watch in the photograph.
6:33
